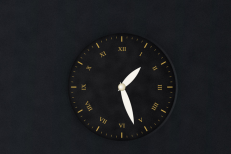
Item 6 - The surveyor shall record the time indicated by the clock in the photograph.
1:27
